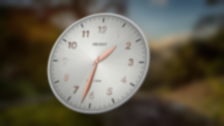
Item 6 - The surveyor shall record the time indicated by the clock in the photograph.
1:32
